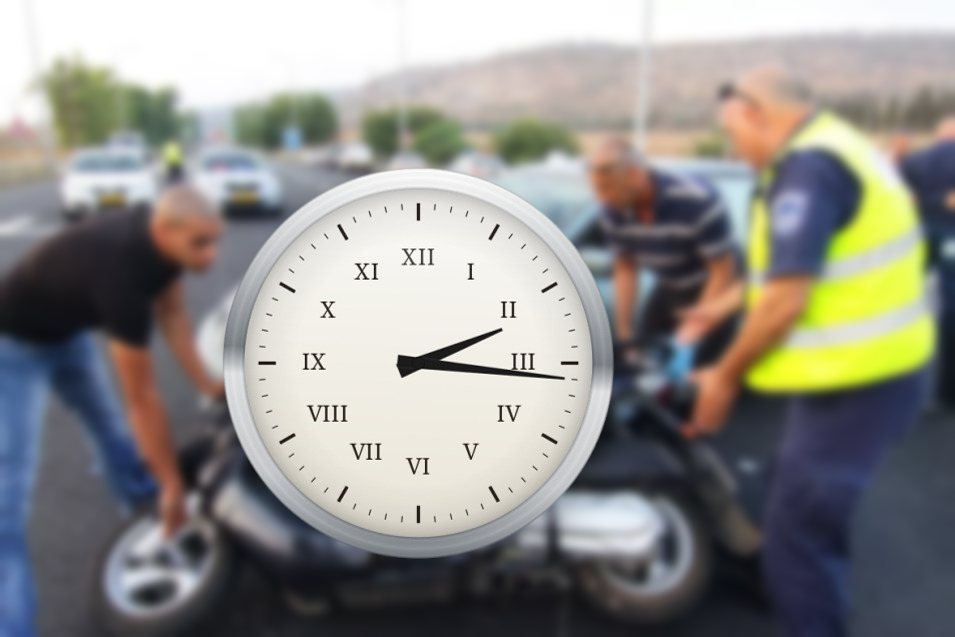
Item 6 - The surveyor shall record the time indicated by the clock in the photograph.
2:16
